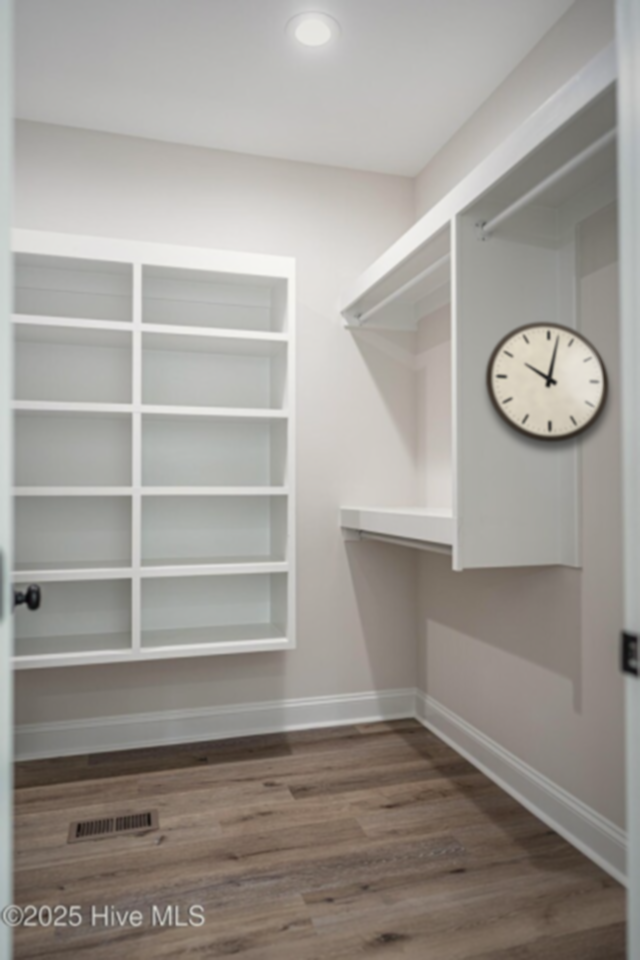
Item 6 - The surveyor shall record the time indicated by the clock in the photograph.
10:02
